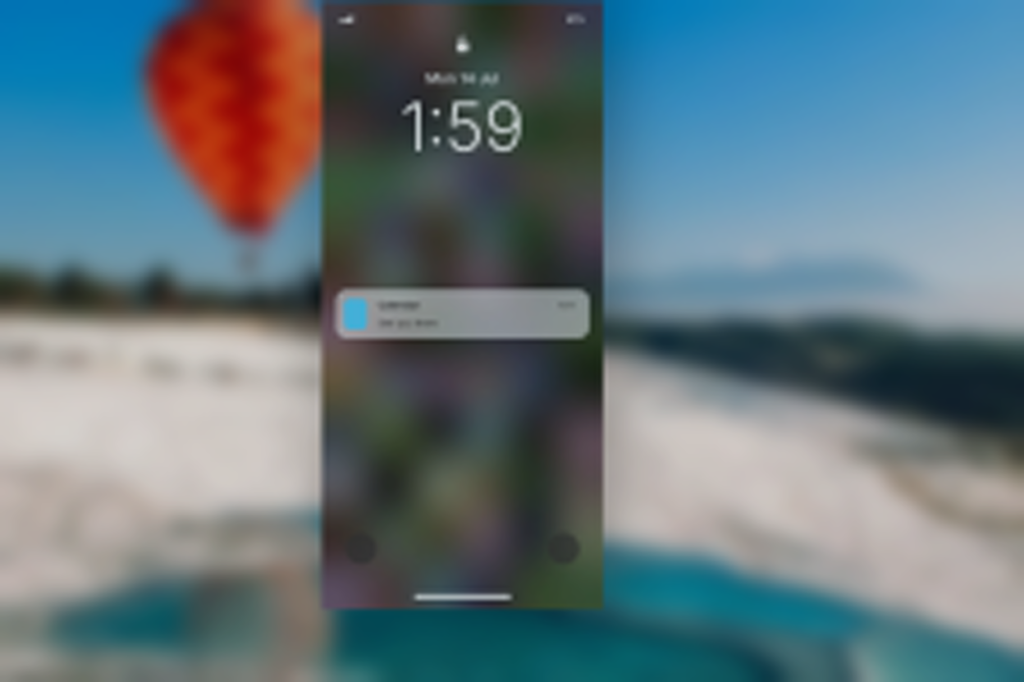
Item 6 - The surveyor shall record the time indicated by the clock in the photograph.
1:59
